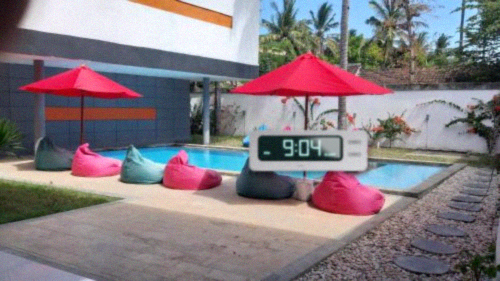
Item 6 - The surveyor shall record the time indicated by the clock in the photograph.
9:04
